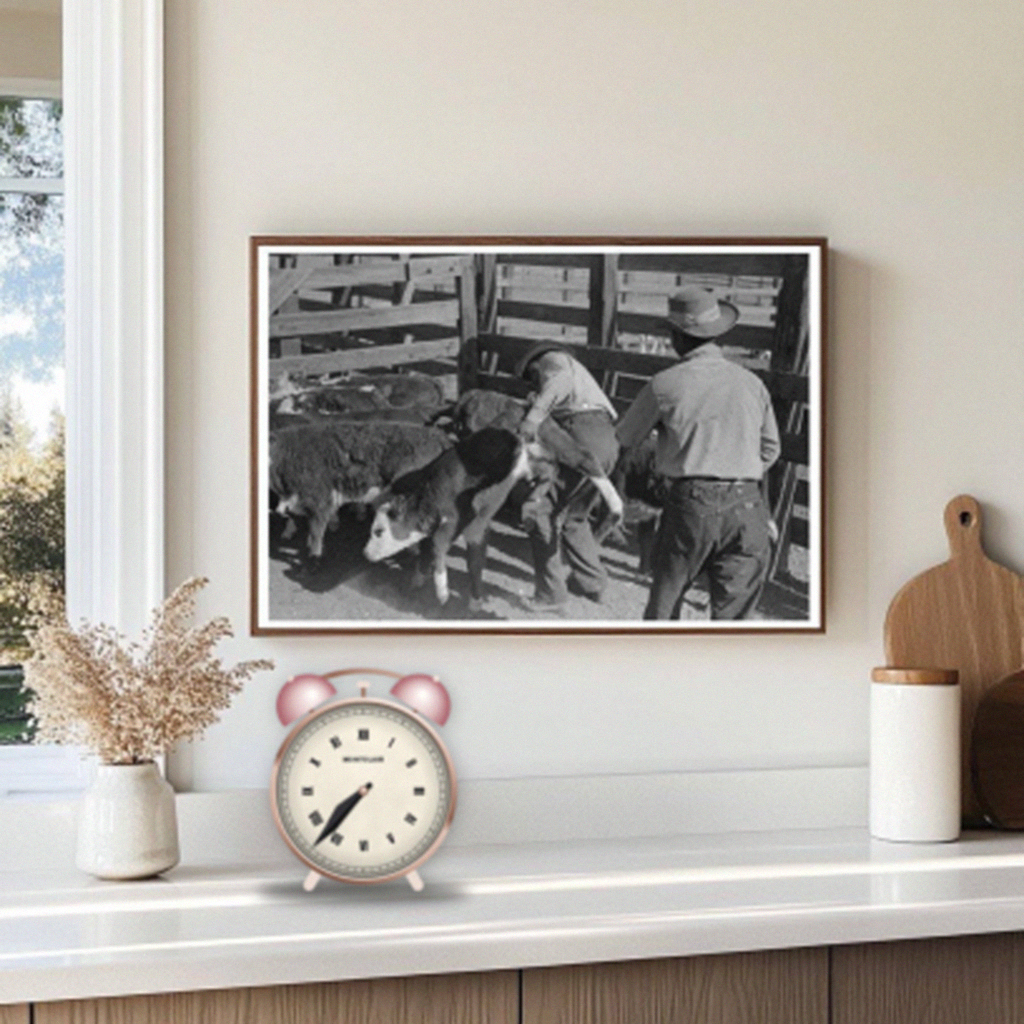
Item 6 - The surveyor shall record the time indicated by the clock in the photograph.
7:37
